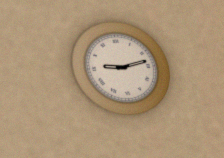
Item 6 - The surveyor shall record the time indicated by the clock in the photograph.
9:13
